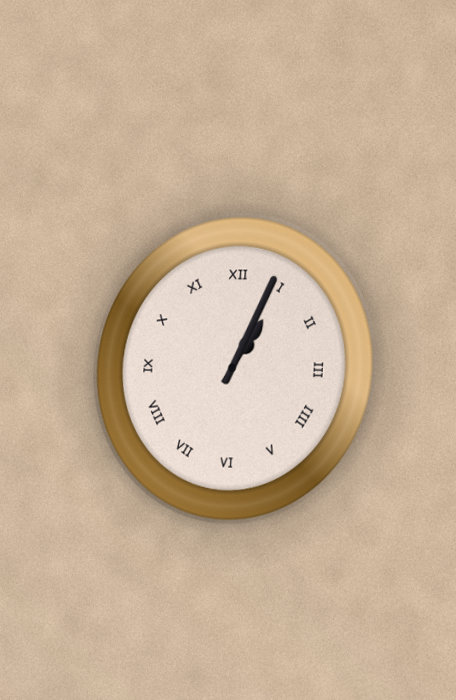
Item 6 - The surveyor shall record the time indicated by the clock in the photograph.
1:04
